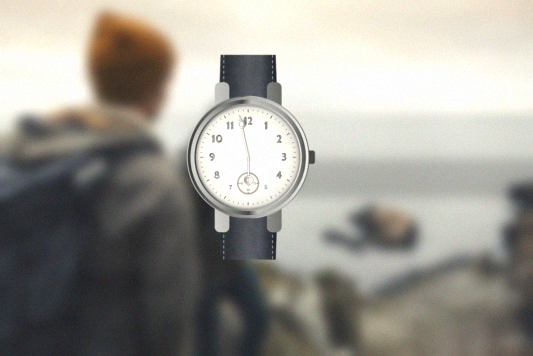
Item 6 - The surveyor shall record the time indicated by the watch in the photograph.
5:58
